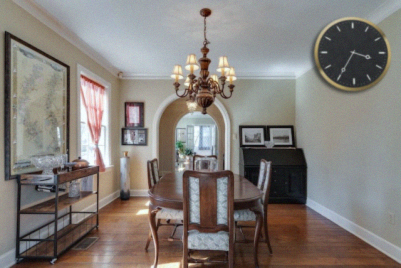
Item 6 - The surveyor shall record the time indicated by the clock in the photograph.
3:35
